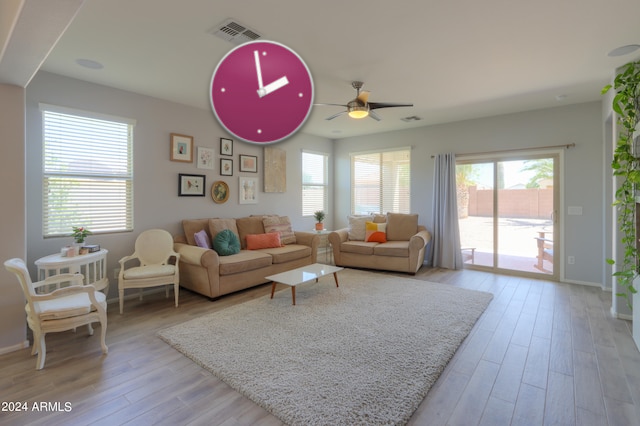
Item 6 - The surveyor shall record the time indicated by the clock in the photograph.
1:58
